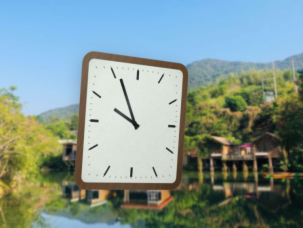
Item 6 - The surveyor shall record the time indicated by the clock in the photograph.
9:56
